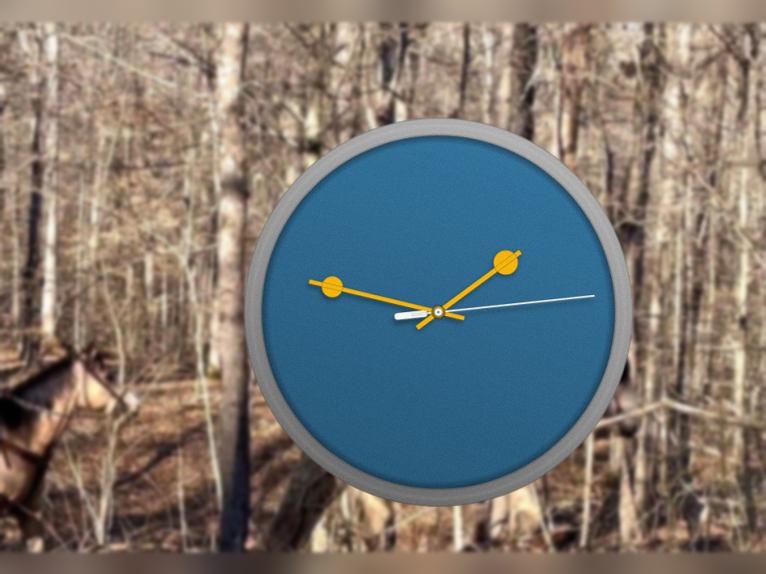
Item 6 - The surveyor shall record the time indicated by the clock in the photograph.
1:47:14
